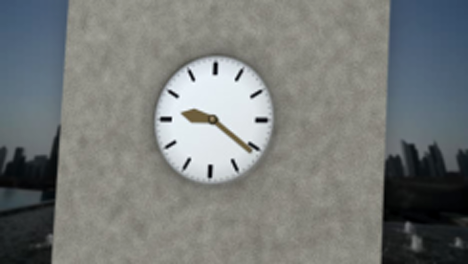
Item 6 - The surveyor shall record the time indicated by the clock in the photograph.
9:21
